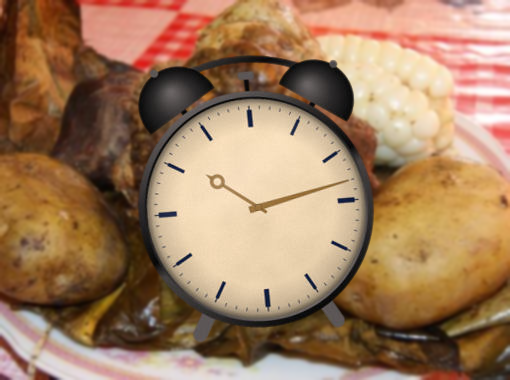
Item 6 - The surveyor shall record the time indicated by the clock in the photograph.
10:13
